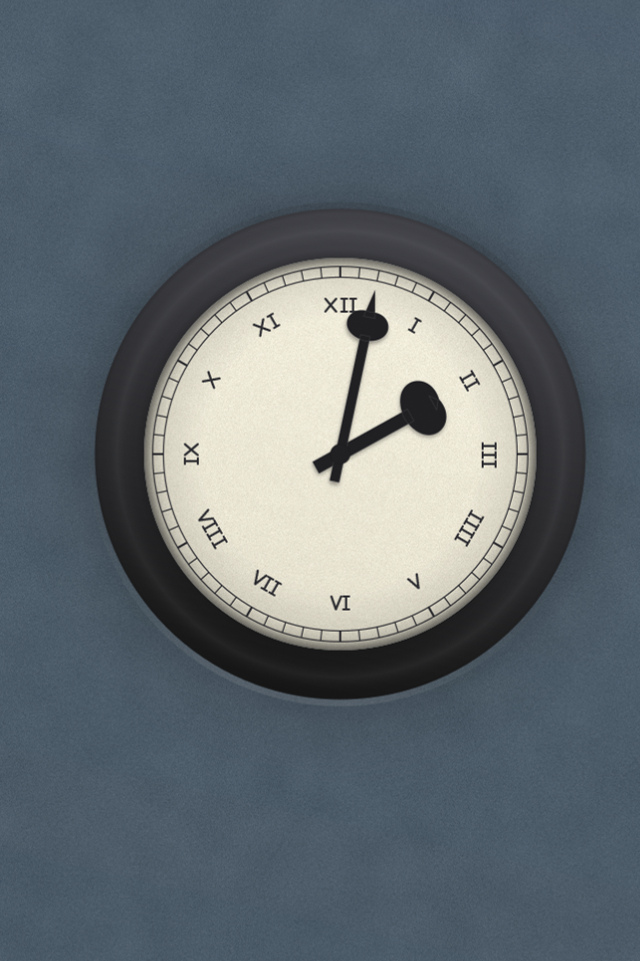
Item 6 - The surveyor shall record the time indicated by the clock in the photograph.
2:02
